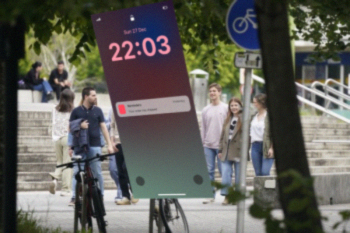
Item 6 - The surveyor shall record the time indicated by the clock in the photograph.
22:03
